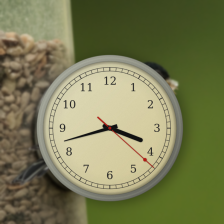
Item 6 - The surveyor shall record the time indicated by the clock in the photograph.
3:42:22
